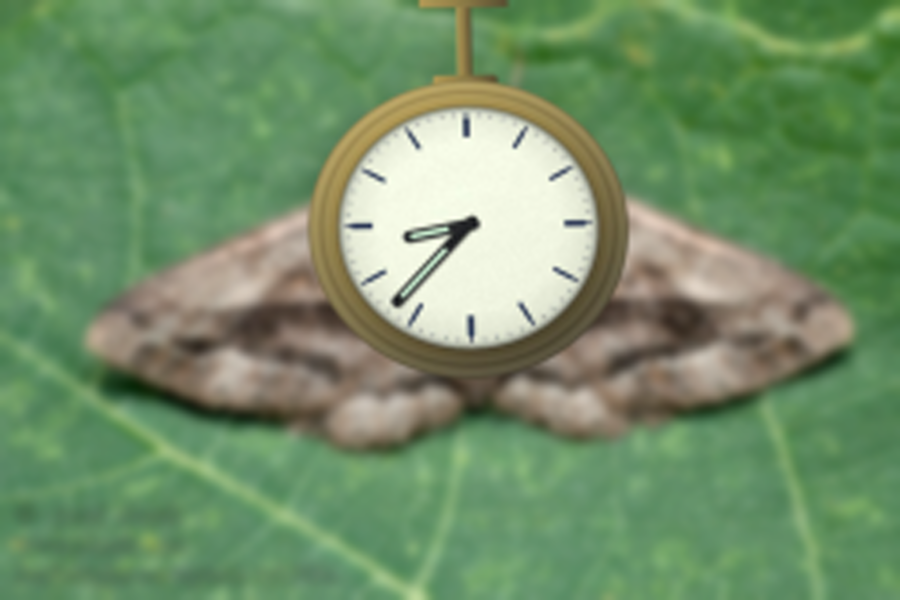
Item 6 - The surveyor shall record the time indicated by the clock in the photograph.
8:37
